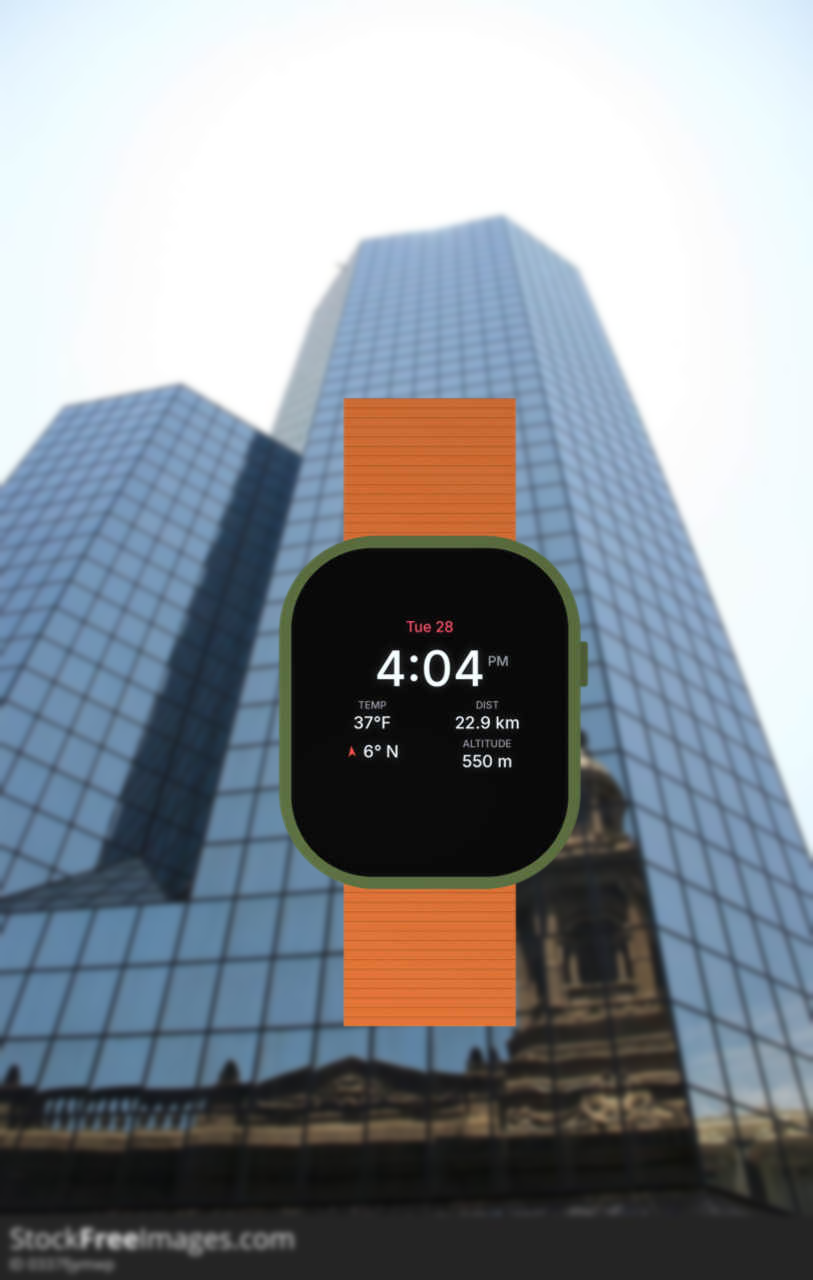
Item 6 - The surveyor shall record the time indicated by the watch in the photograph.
4:04
